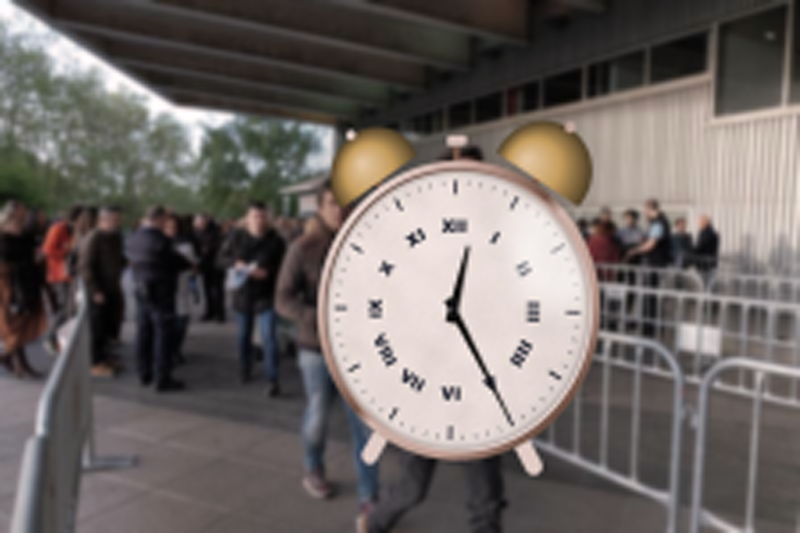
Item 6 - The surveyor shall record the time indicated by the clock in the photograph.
12:25
